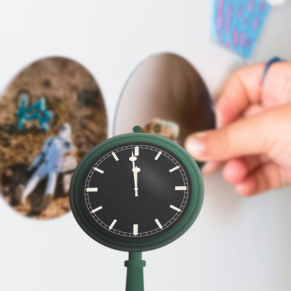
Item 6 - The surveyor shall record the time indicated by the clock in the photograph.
11:59
